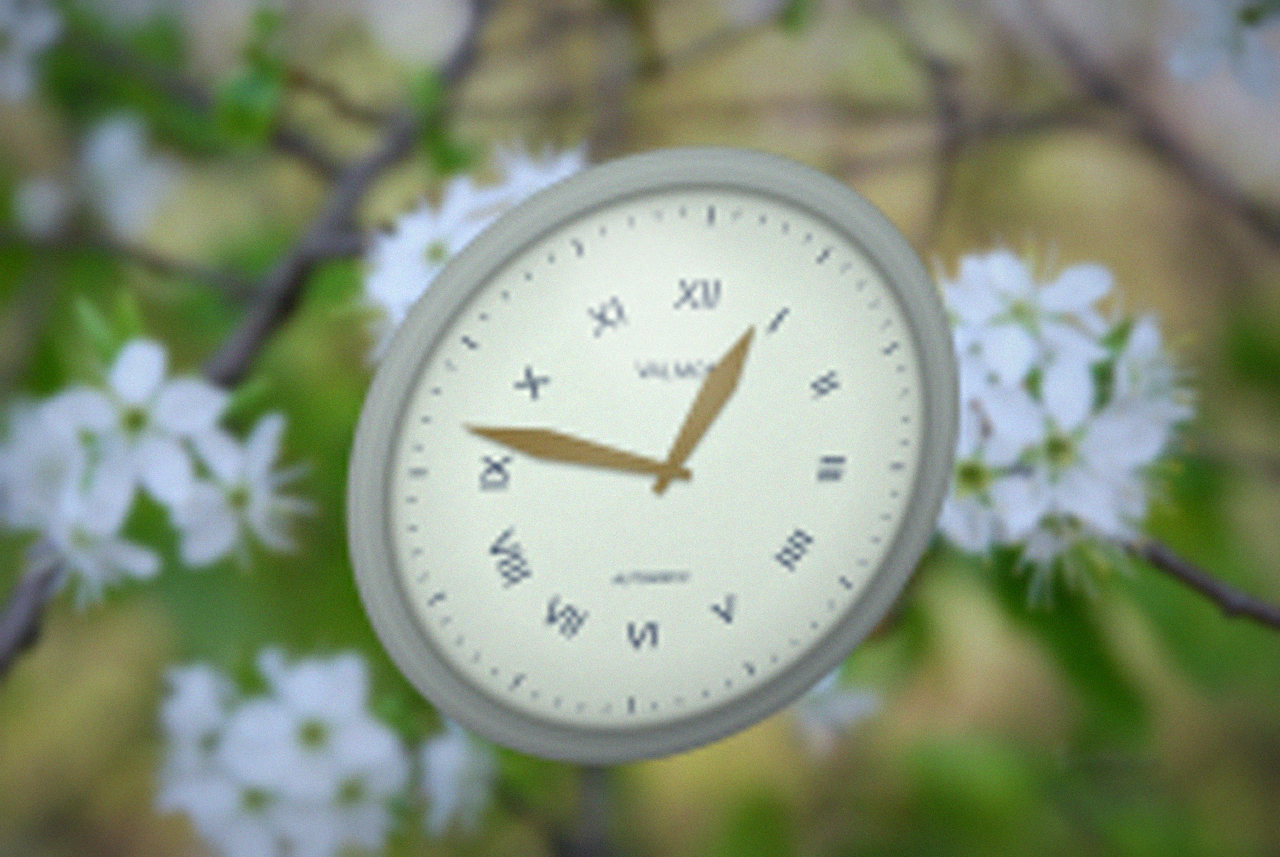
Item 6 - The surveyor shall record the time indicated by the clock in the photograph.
12:47
